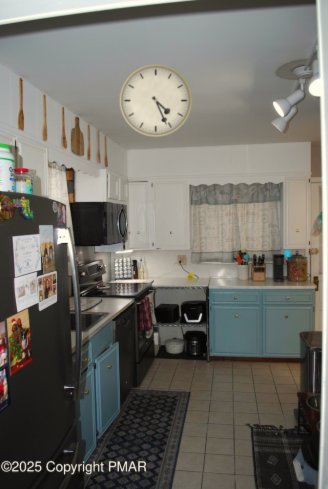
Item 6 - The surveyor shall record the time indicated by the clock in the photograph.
4:26
